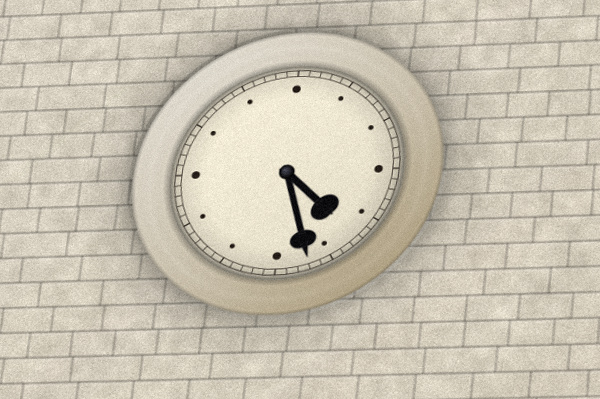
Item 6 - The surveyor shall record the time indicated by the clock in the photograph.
4:27
